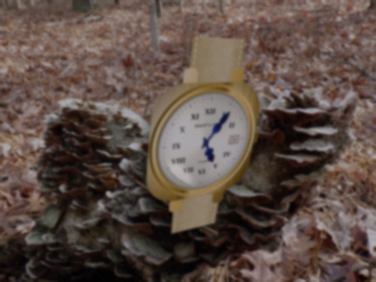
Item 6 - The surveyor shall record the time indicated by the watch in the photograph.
5:06
